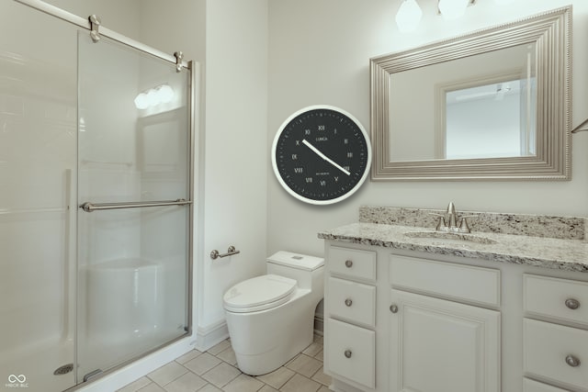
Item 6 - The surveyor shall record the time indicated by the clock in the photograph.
10:21
